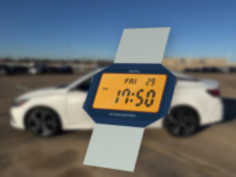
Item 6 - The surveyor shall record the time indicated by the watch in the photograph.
17:50
